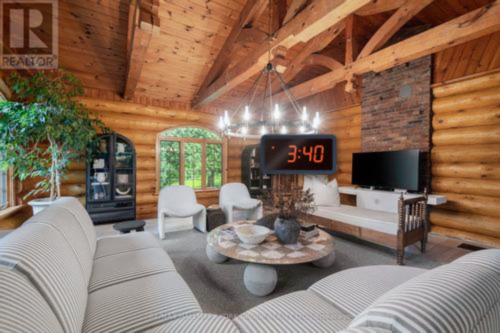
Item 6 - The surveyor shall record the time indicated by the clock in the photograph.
3:40
